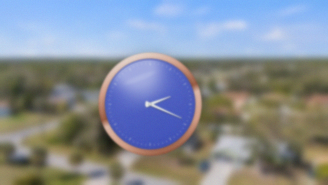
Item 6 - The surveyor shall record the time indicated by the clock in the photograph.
2:19
